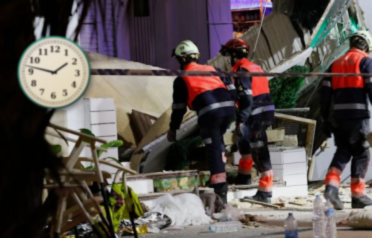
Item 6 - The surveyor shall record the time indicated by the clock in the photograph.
1:47
